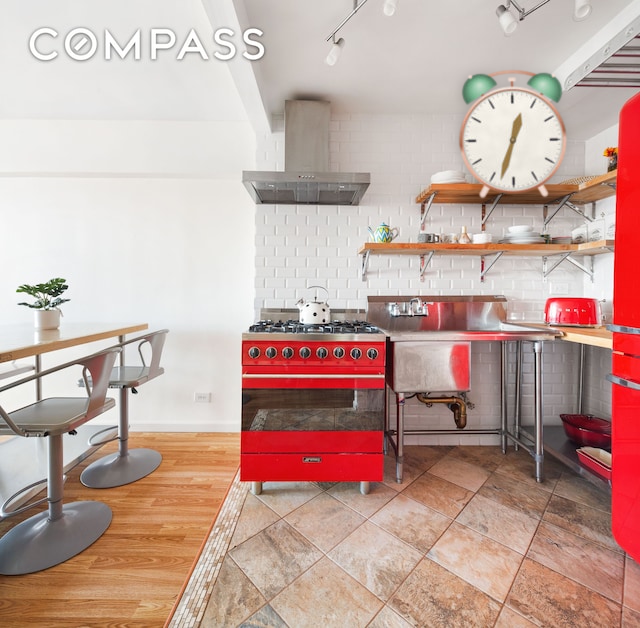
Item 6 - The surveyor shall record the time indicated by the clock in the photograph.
12:33
